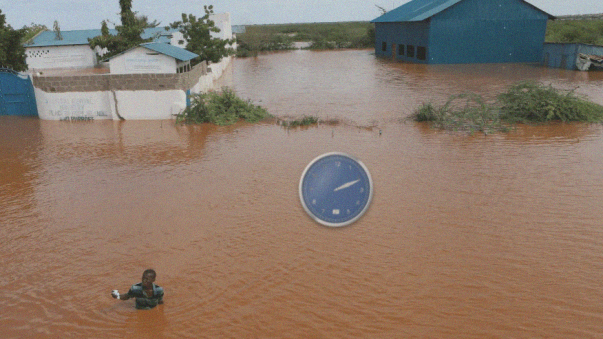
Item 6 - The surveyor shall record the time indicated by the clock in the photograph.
2:11
